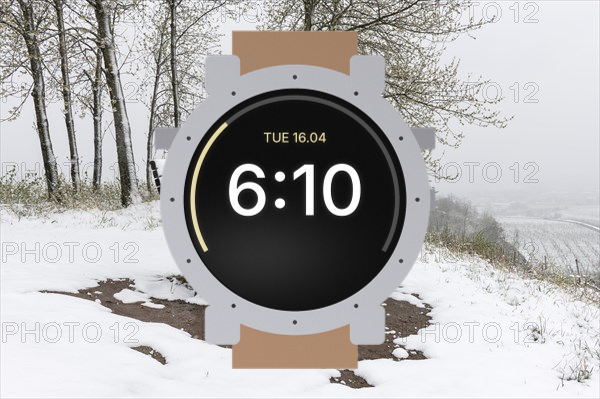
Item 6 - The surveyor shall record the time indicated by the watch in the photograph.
6:10
